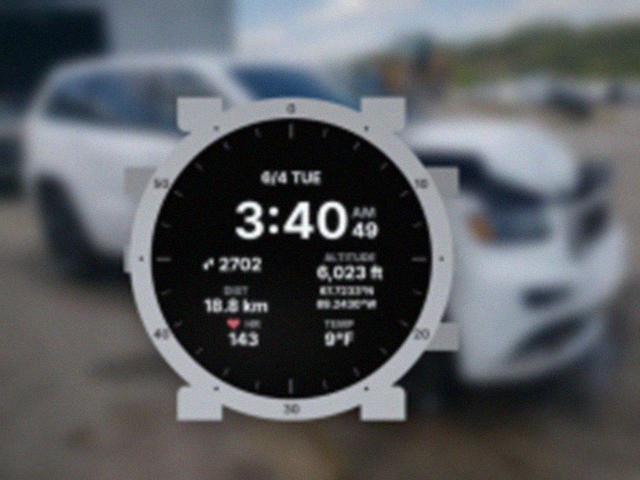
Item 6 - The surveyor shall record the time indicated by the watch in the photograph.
3:40
